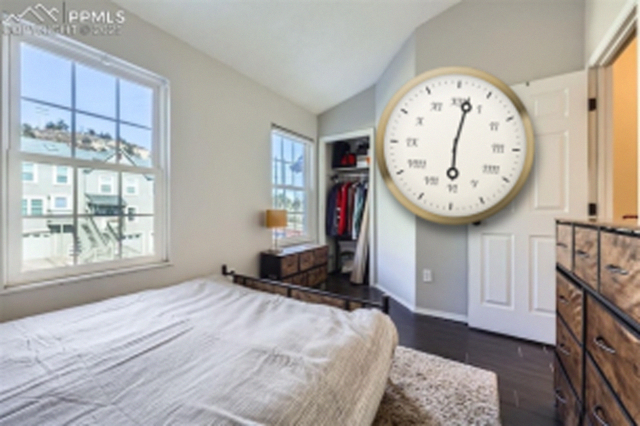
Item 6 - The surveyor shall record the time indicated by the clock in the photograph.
6:02
